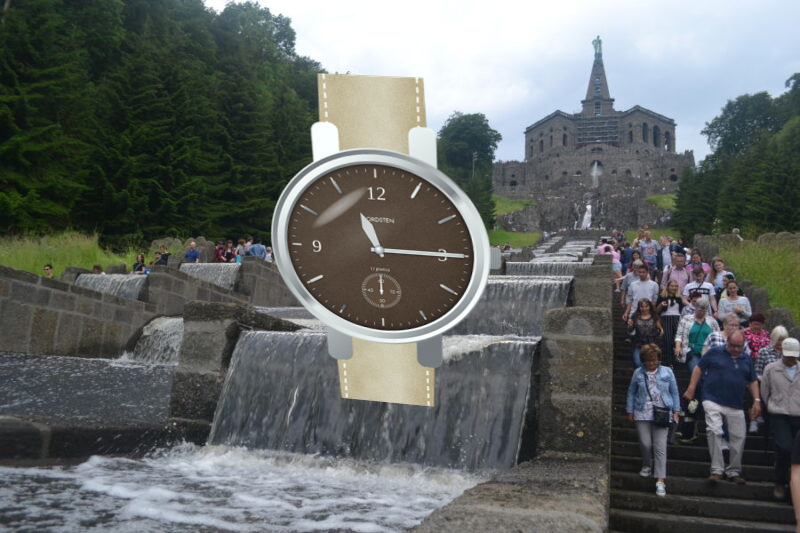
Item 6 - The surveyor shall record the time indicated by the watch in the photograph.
11:15
